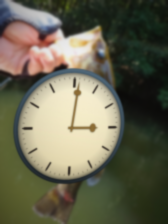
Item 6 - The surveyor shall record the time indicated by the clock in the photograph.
3:01
